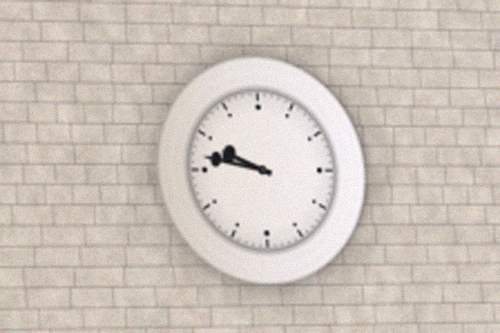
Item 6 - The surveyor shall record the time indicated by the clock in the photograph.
9:47
